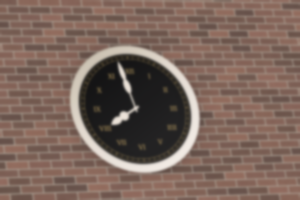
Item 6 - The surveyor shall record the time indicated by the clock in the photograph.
7:58
